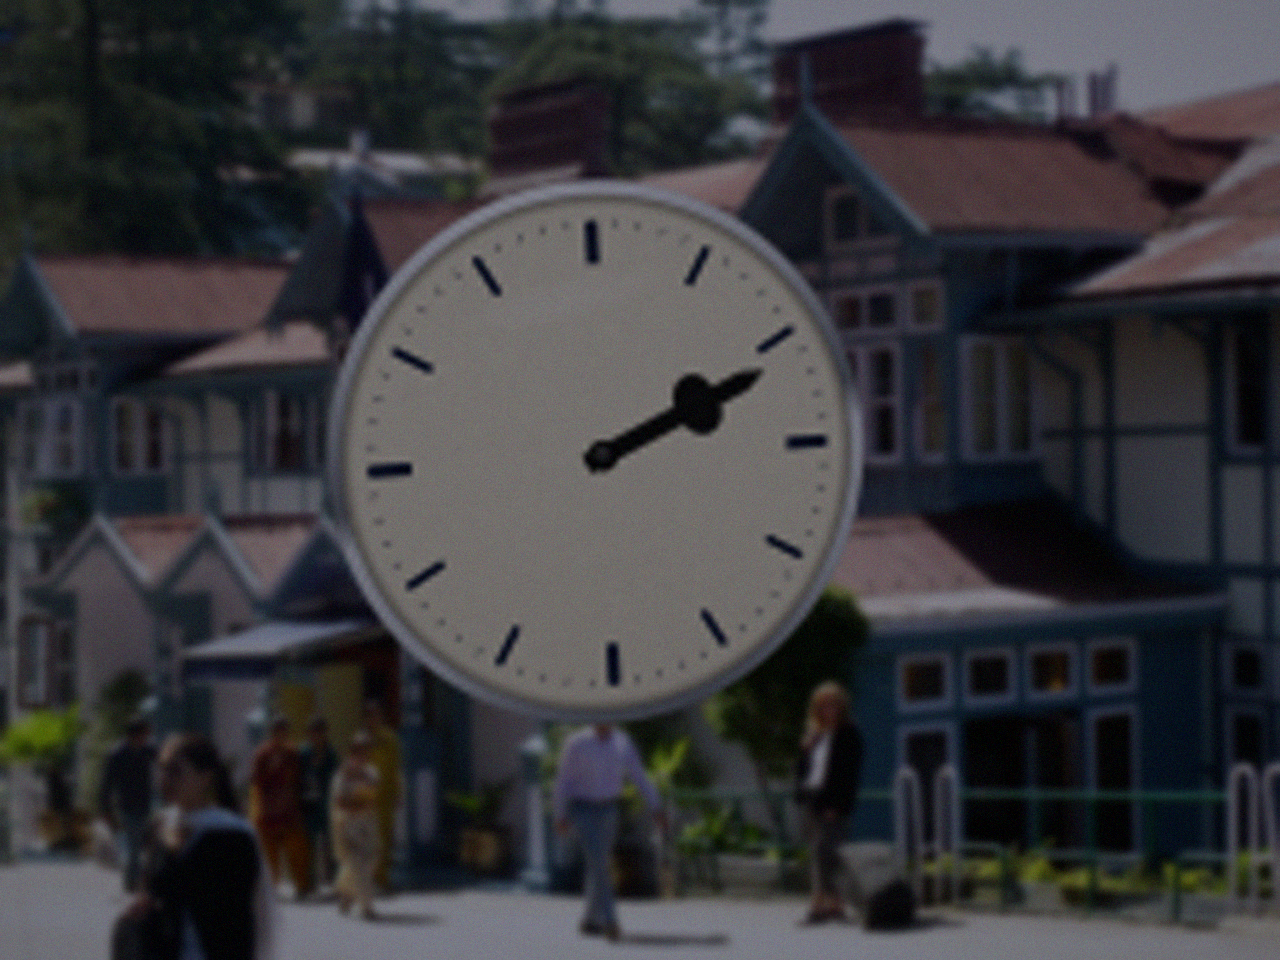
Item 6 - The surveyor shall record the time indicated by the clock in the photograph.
2:11
